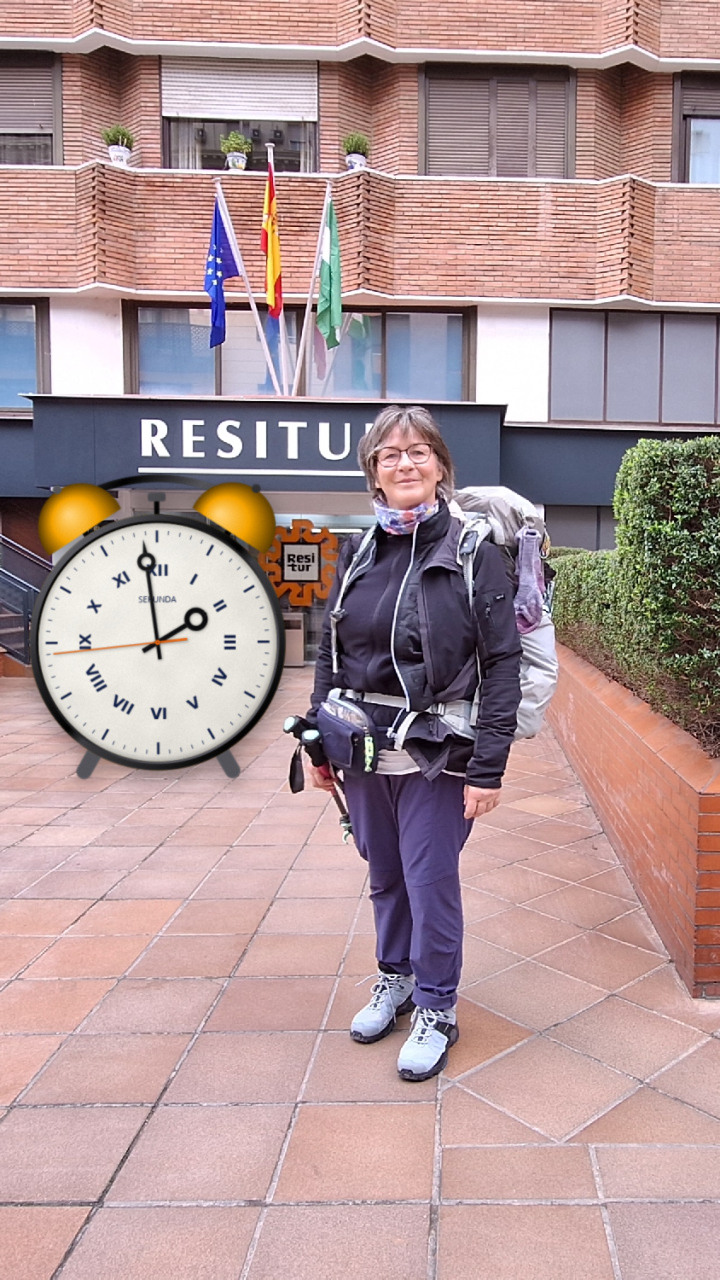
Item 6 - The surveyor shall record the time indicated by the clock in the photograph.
1:58:44
